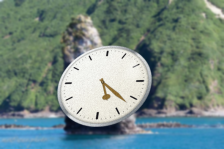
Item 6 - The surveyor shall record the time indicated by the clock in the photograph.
5:22
